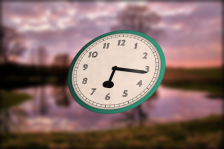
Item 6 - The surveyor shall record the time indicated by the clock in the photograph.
6:16
